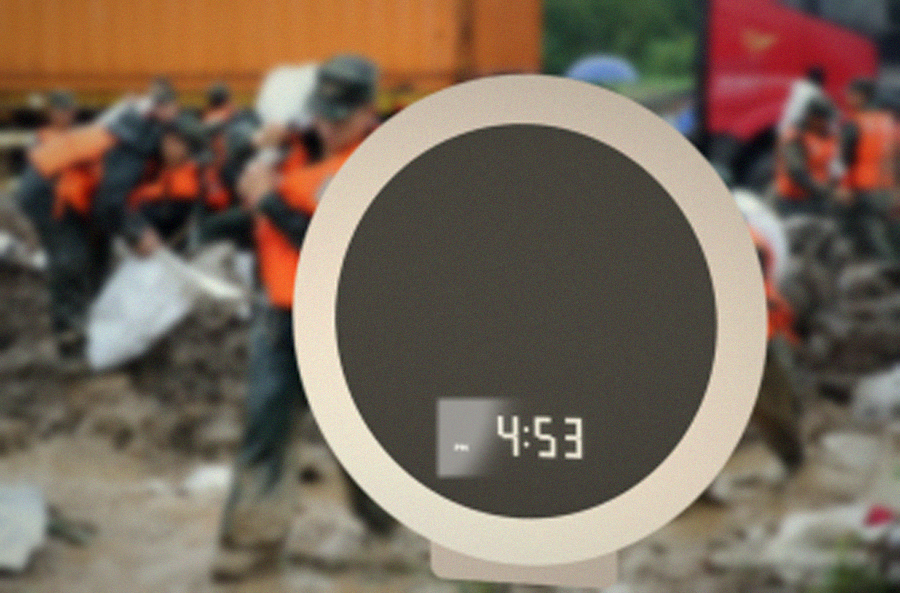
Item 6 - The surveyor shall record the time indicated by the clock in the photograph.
4:53
